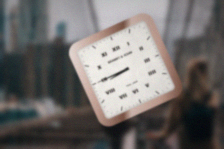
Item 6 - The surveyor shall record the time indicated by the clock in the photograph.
8:45
